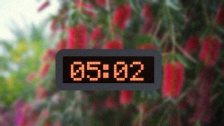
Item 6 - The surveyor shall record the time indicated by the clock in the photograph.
5:02
